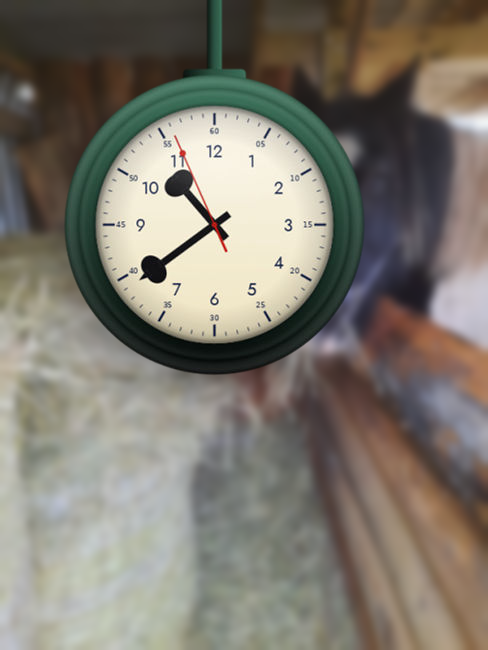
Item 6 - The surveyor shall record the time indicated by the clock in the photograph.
10:38:56
